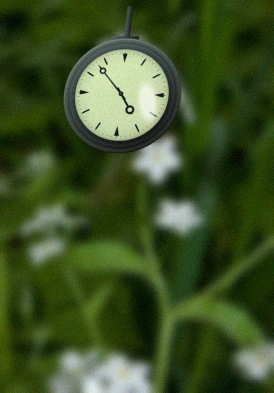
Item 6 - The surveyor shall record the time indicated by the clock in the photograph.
4:53
